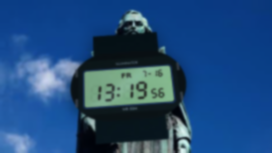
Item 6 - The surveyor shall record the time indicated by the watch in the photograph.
13:19
